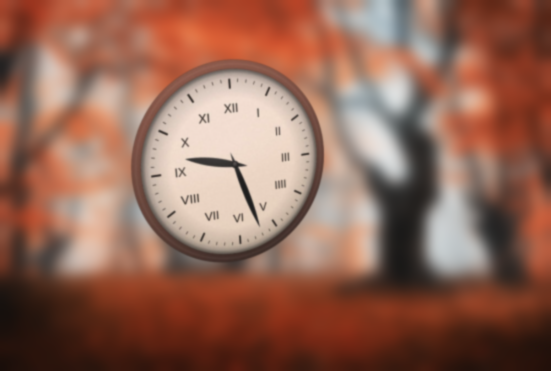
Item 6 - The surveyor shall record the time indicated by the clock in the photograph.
9:27
